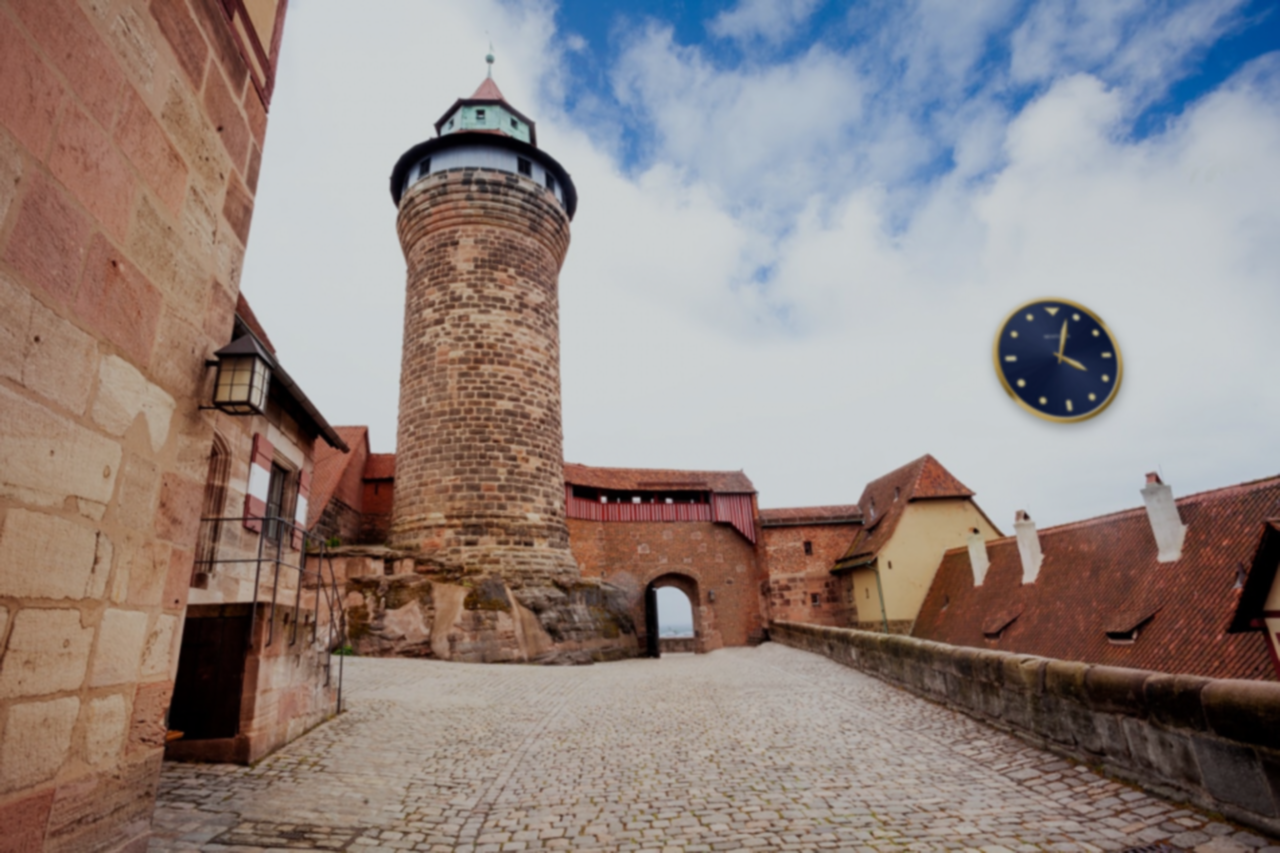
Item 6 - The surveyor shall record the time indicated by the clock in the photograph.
4:03
